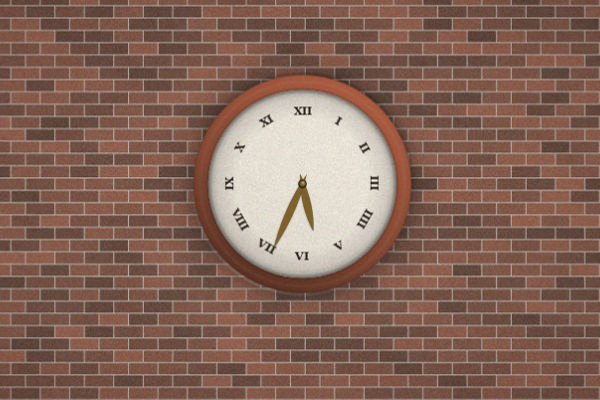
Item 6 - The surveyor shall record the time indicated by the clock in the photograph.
5:34
